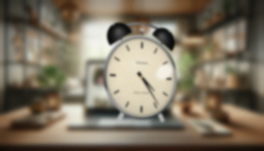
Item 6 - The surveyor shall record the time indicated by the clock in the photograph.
4:24
